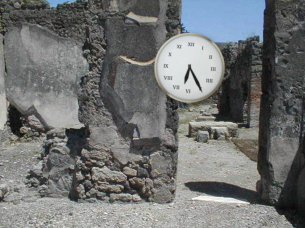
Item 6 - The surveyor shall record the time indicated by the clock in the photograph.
6:25
